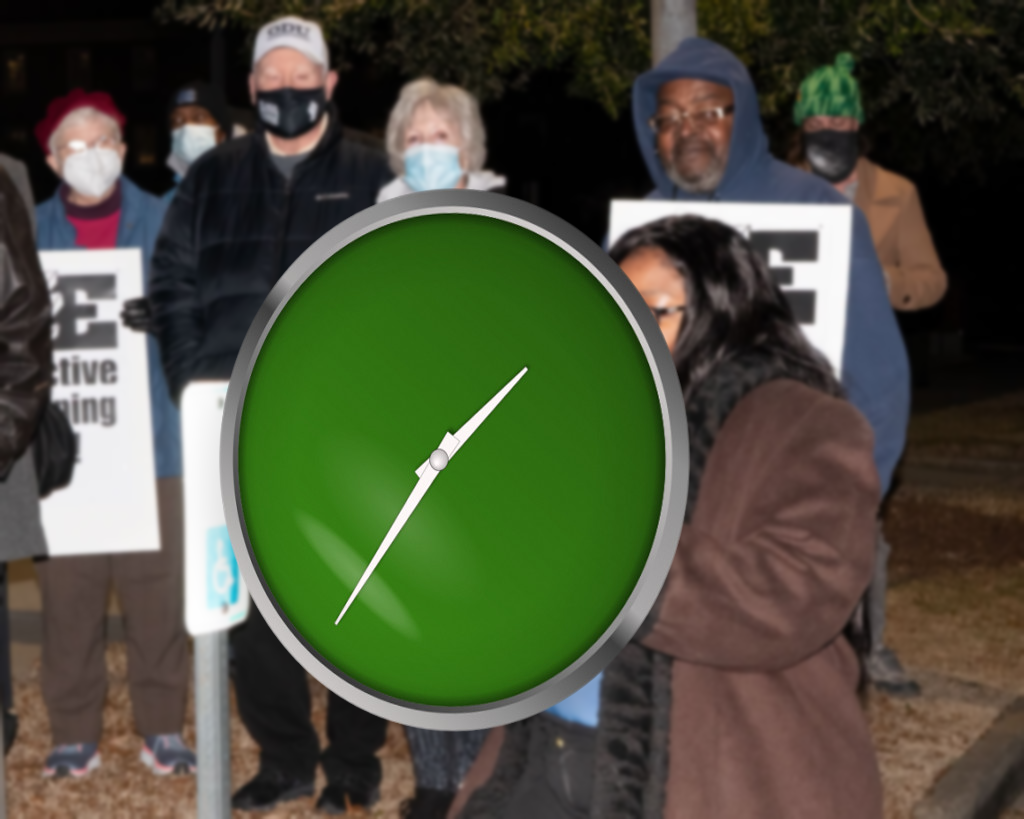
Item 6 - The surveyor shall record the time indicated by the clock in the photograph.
1:36
